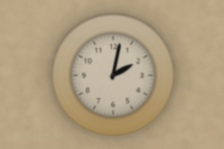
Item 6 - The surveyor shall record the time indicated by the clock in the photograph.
2:02
